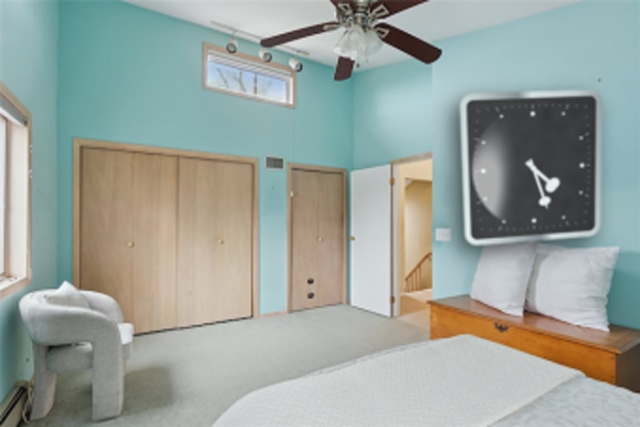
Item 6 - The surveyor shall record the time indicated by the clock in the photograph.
4:27
